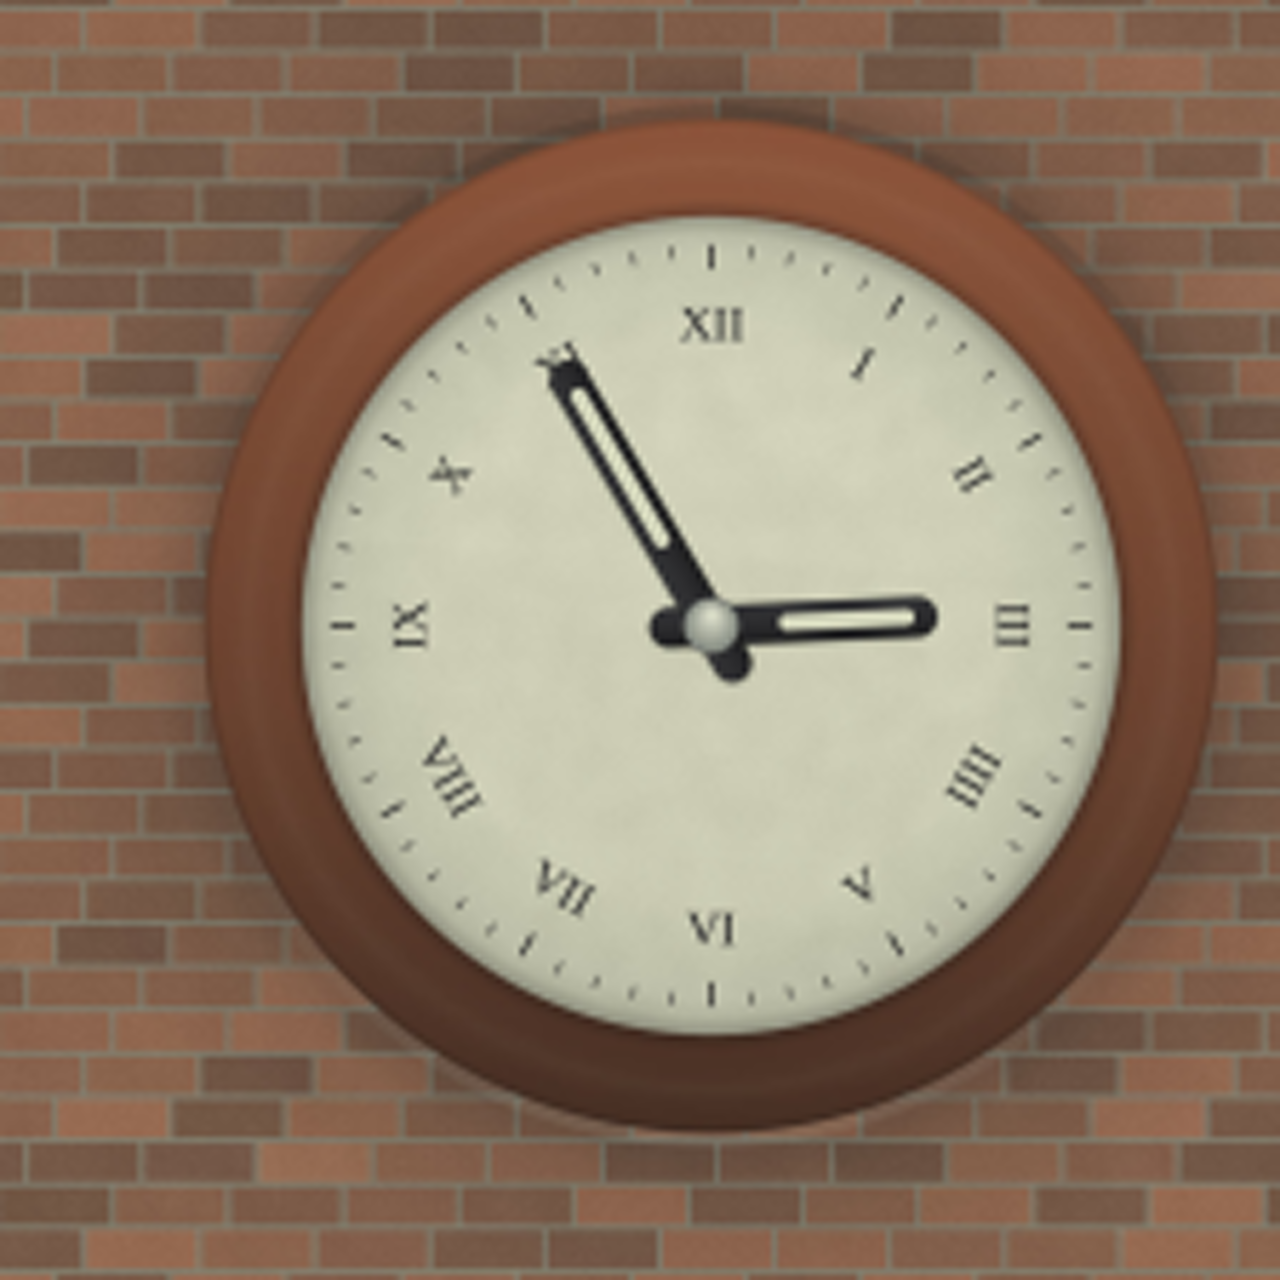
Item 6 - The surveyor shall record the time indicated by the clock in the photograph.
2:55
